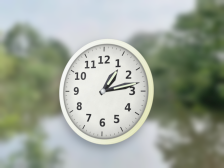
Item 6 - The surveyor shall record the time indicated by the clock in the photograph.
1:13
